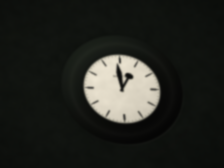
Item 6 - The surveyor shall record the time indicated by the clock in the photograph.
12:59
